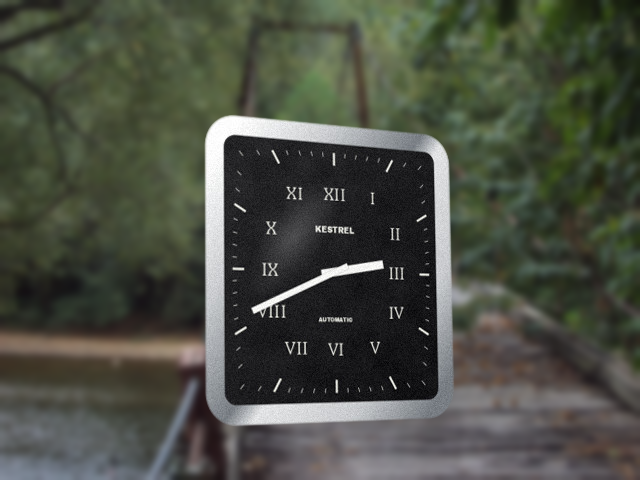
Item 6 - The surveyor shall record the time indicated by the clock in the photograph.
2:41
